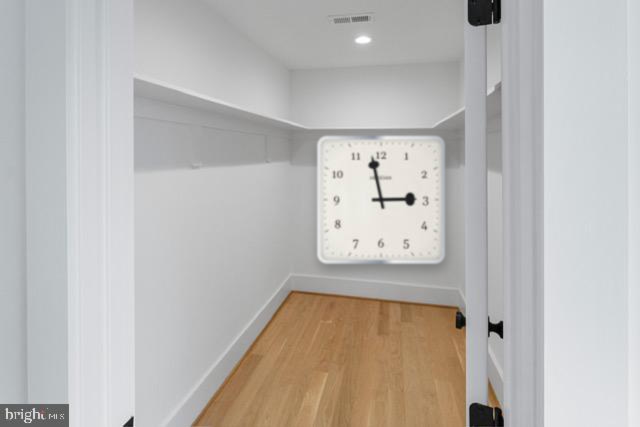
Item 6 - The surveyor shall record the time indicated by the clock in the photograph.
2:58
